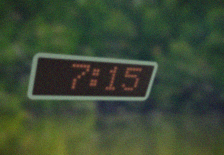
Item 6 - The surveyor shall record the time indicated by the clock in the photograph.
7:15
